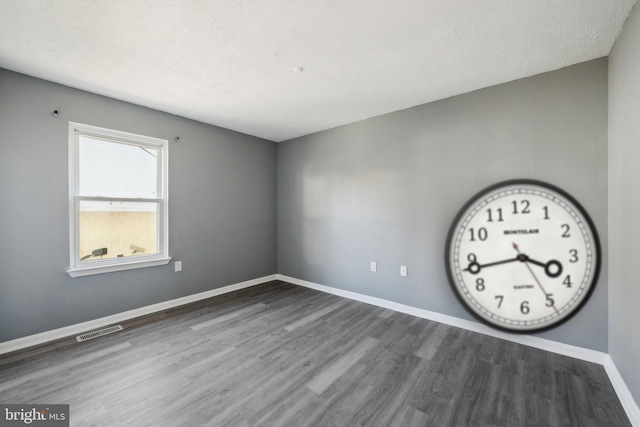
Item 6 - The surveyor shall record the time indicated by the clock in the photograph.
3:43:25
